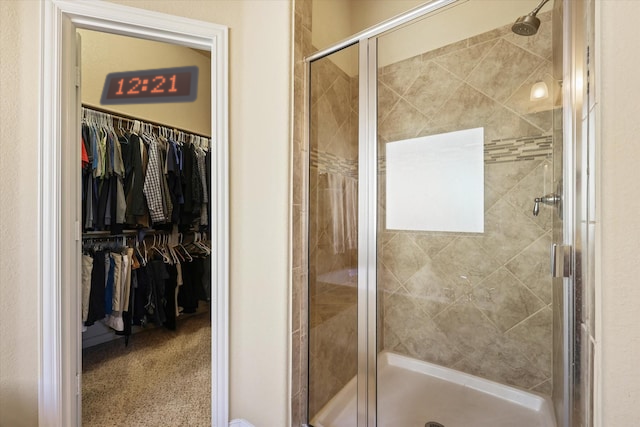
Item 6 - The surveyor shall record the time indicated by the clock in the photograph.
12:21
